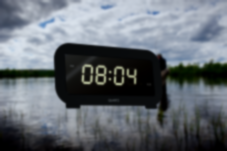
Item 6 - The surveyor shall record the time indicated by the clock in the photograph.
8:04
